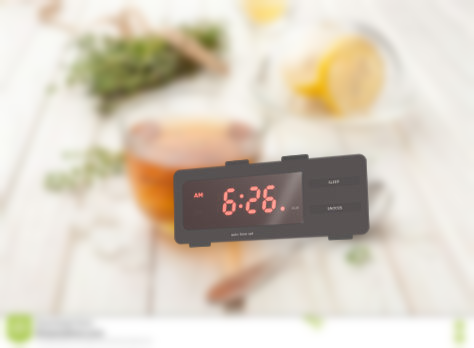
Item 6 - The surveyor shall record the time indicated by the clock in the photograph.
6:26
